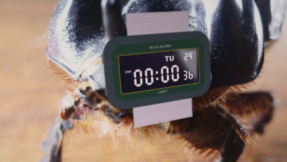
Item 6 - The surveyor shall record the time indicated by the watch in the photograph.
0:00:36
